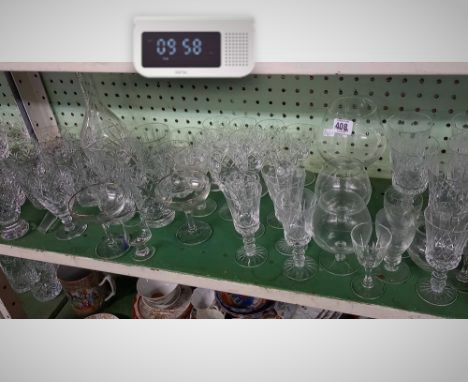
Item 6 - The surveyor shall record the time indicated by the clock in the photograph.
9:58
